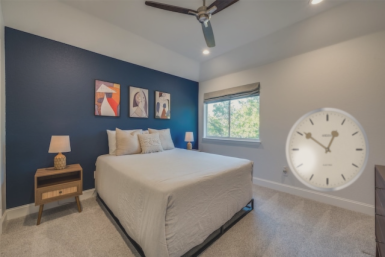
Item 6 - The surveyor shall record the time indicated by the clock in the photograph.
12:51
